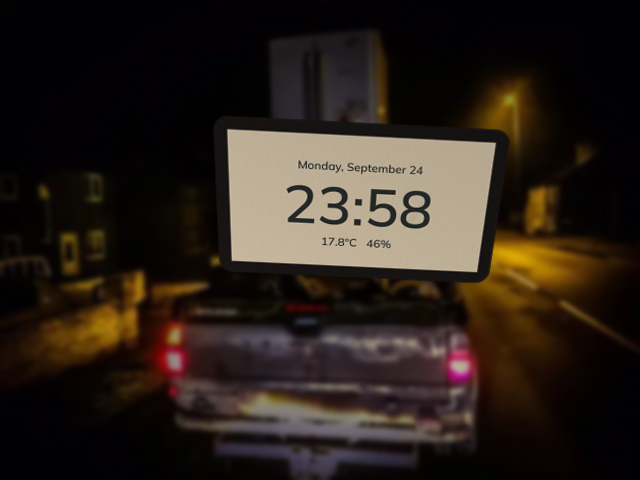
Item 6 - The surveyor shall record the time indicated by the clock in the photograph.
23:58
